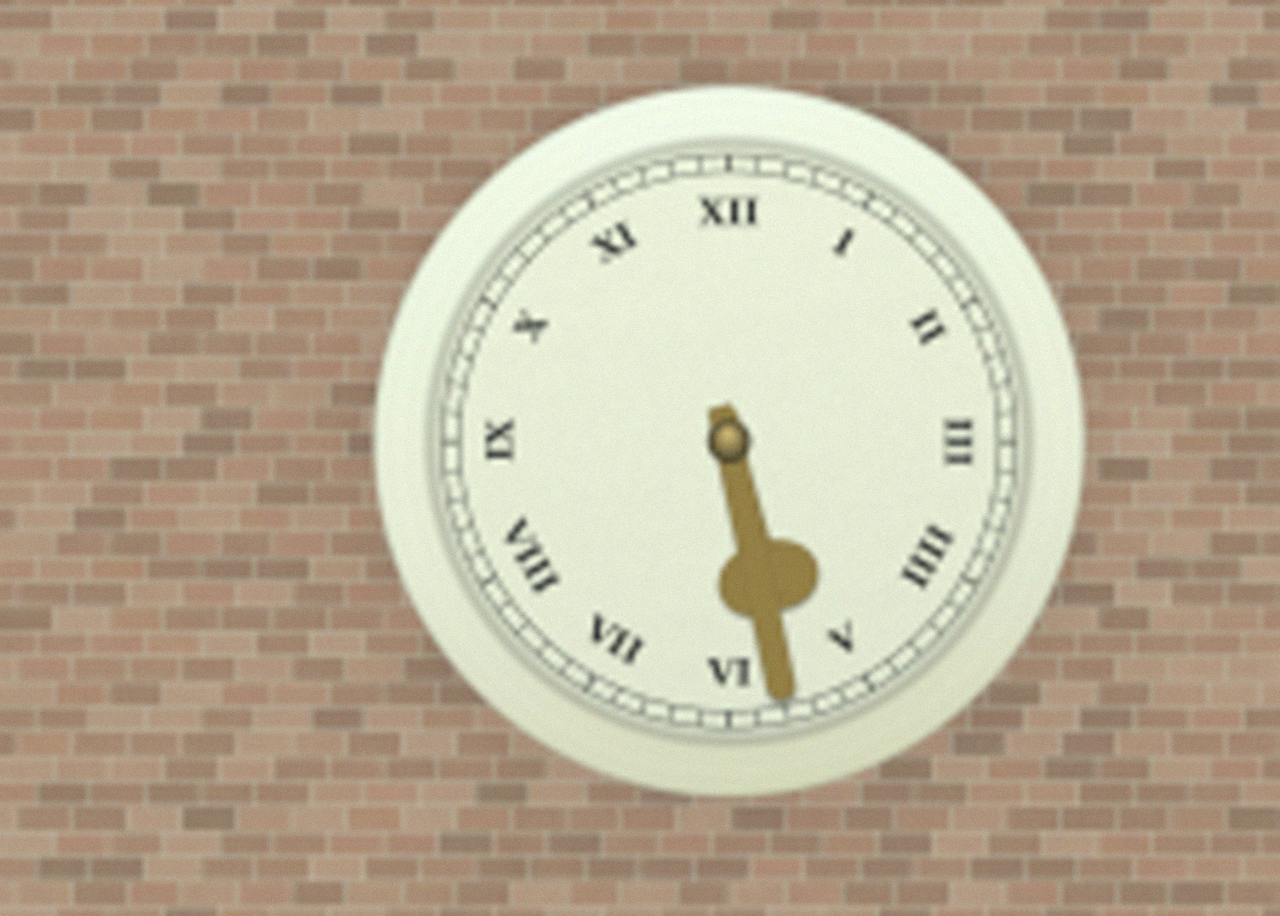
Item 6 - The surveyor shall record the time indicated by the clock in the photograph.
5:28
